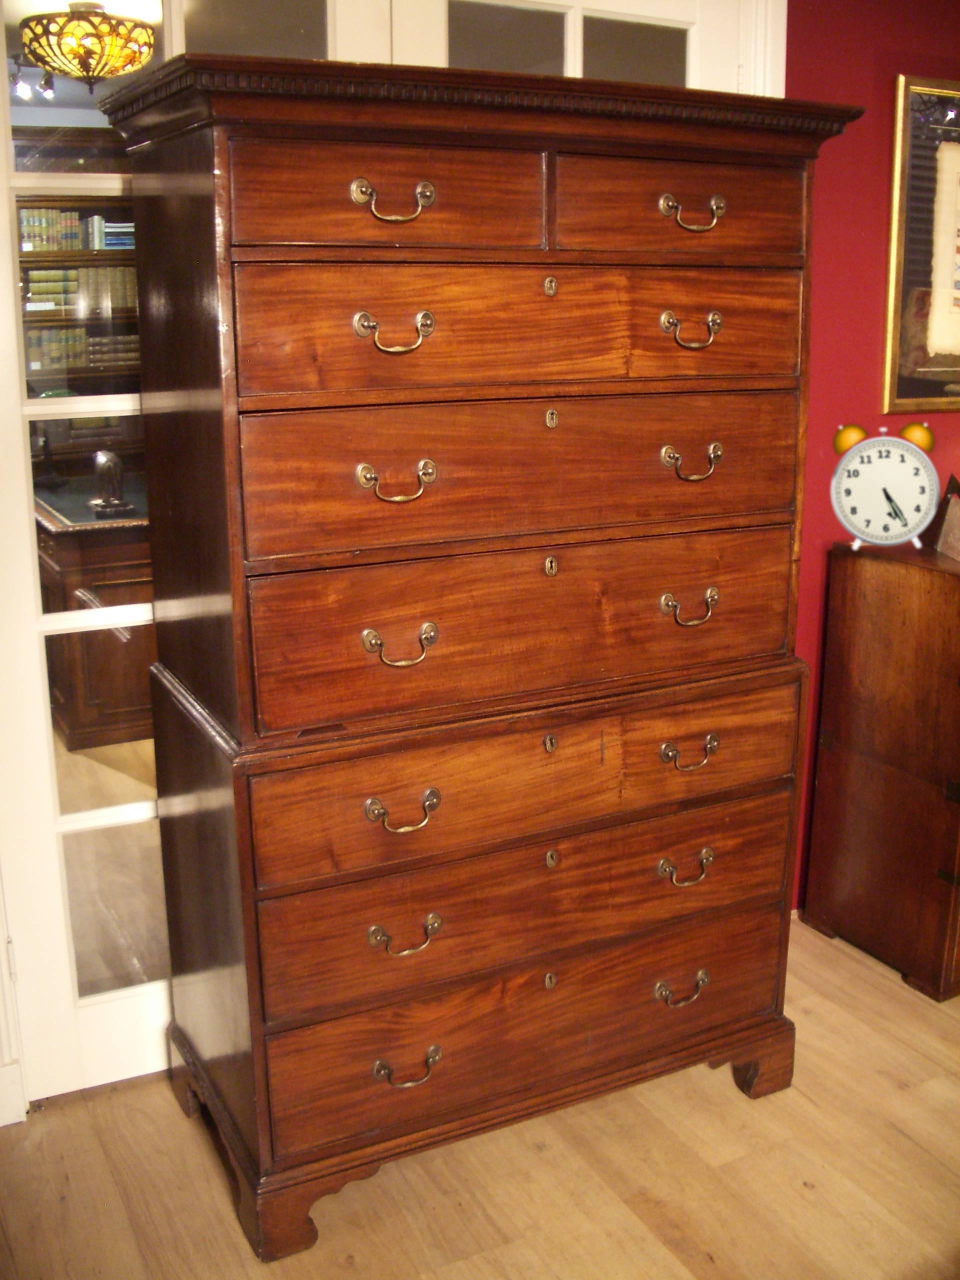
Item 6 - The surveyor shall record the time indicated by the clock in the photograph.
5:25
